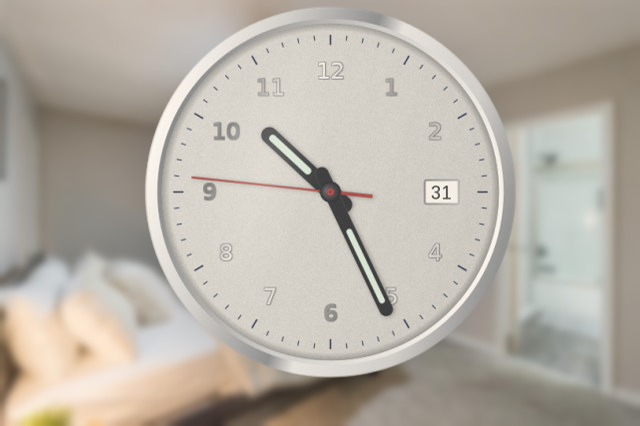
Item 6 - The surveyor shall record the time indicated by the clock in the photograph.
10:25:46
